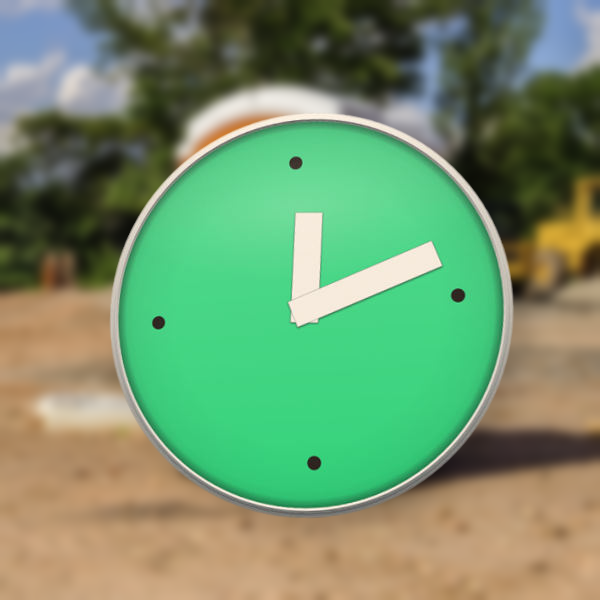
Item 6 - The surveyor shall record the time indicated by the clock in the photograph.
12:12
